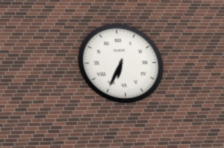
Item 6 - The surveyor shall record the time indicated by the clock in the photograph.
6:35
